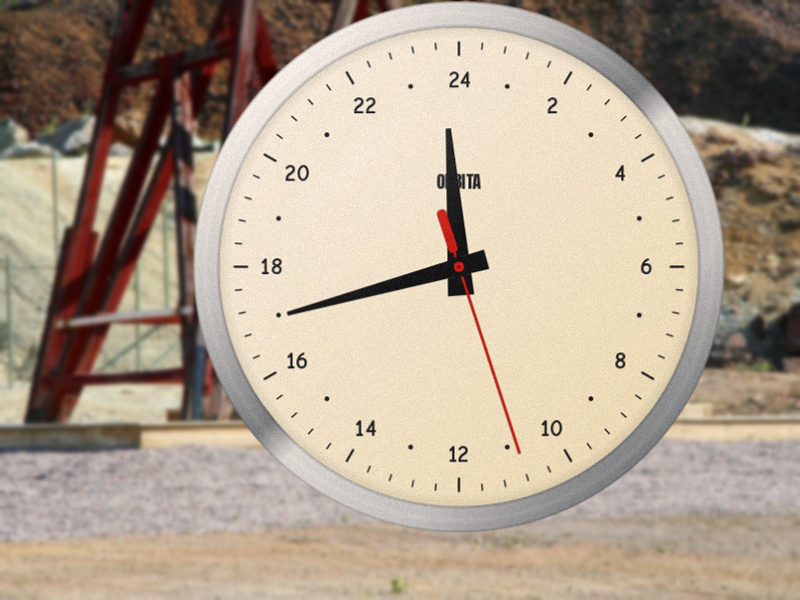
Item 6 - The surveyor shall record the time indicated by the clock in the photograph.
23:42:27
